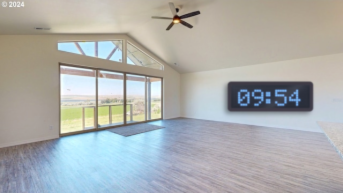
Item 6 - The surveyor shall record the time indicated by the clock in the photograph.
9:54
